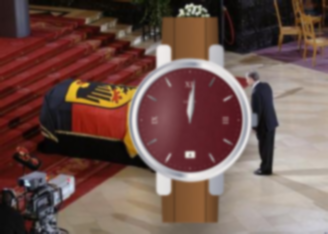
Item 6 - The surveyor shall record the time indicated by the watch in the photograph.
12:01
